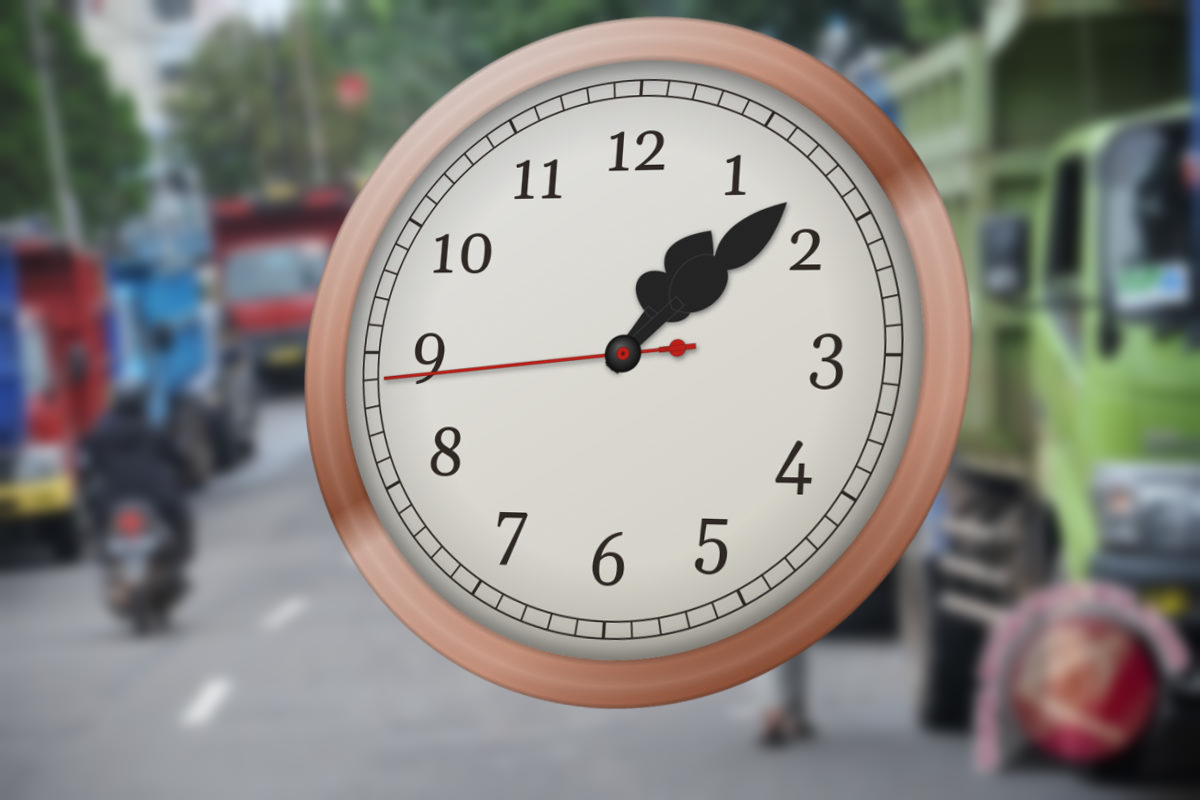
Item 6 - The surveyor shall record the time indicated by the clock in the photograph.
1:07:44
